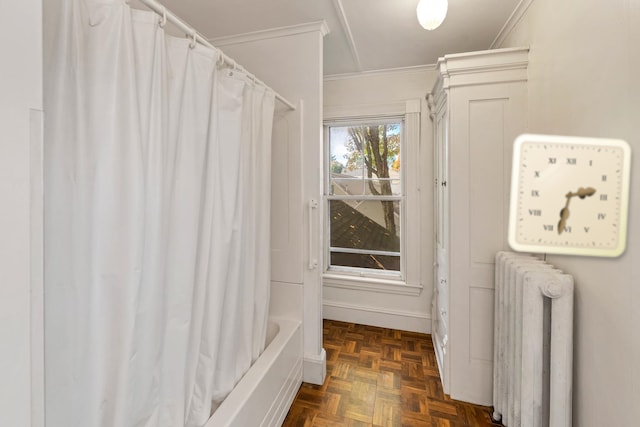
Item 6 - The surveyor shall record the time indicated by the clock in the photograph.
2:32
